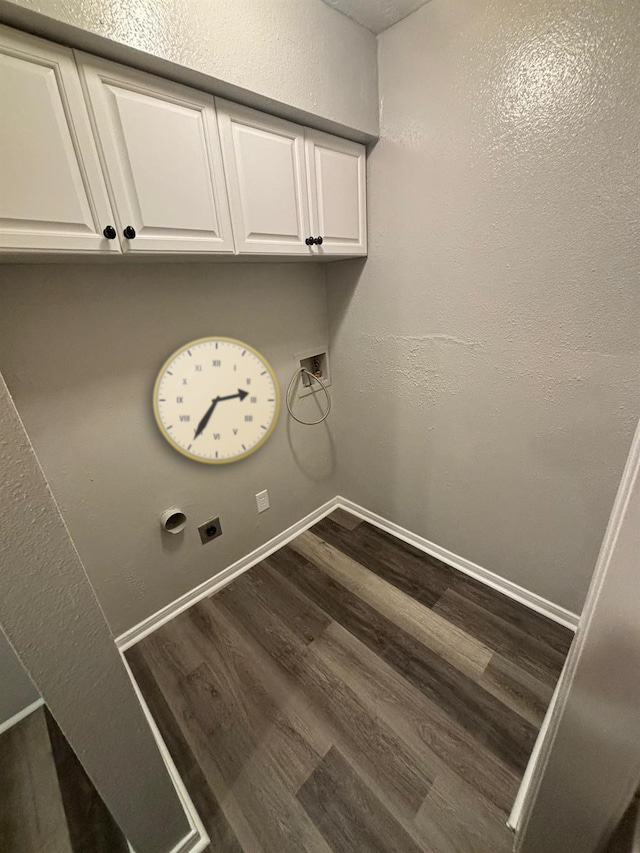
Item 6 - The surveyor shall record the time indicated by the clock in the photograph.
2:35
